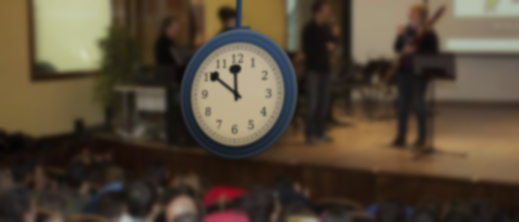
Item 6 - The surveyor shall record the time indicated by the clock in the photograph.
11:51
